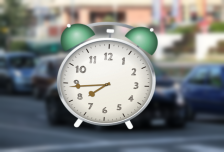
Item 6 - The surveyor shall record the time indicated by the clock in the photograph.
7:44
